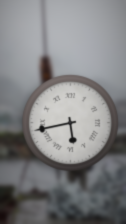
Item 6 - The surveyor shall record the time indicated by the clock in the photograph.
5:43
